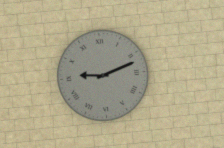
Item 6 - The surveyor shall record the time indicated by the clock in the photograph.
9:12
